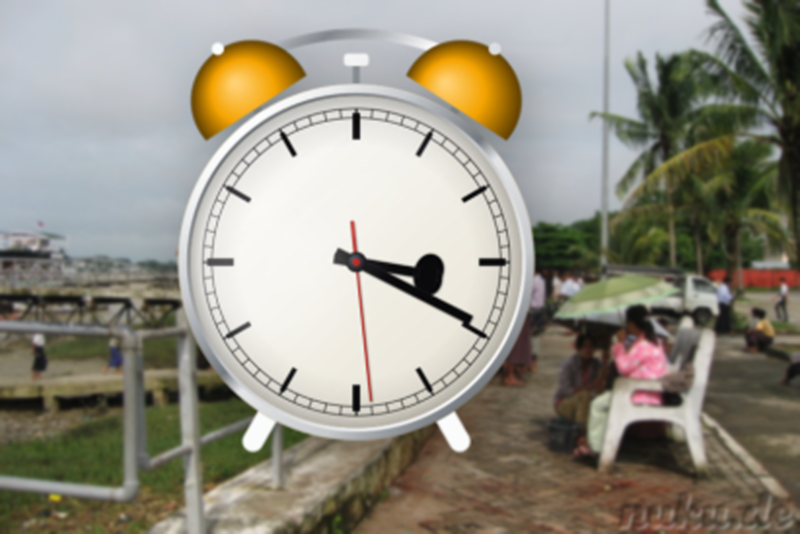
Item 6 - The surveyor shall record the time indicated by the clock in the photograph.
3:19:29
